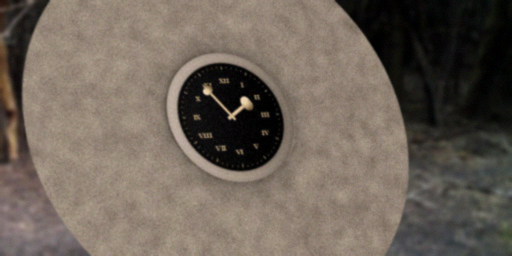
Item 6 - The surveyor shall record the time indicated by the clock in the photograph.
1:54
